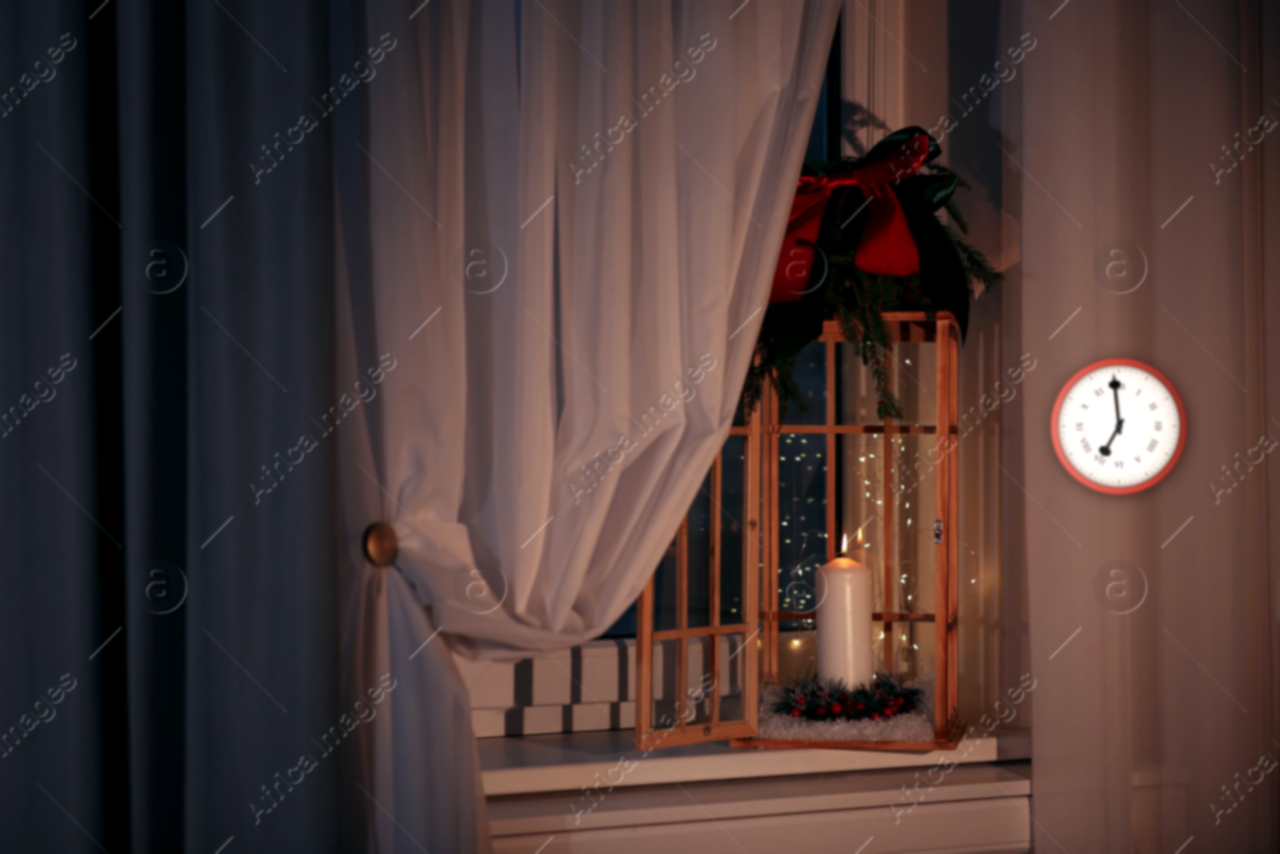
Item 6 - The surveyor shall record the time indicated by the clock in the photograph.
6:59
